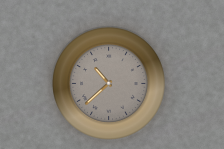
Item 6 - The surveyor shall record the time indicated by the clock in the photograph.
10:38
